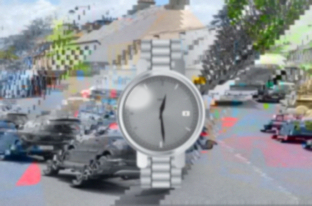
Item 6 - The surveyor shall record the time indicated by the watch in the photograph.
12:29
